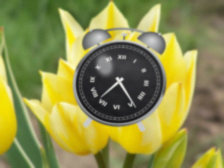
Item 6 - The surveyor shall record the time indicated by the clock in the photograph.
7:24
